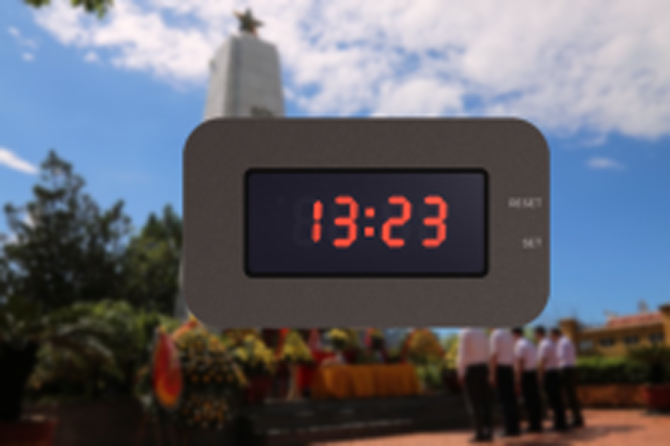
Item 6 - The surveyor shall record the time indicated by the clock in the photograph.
13:23
